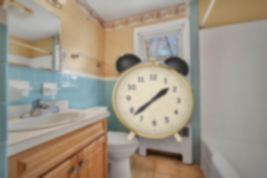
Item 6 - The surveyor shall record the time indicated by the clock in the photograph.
1:38
